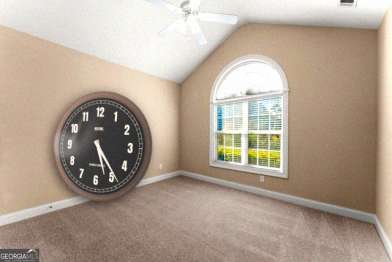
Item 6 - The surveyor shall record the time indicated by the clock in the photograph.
5:24
